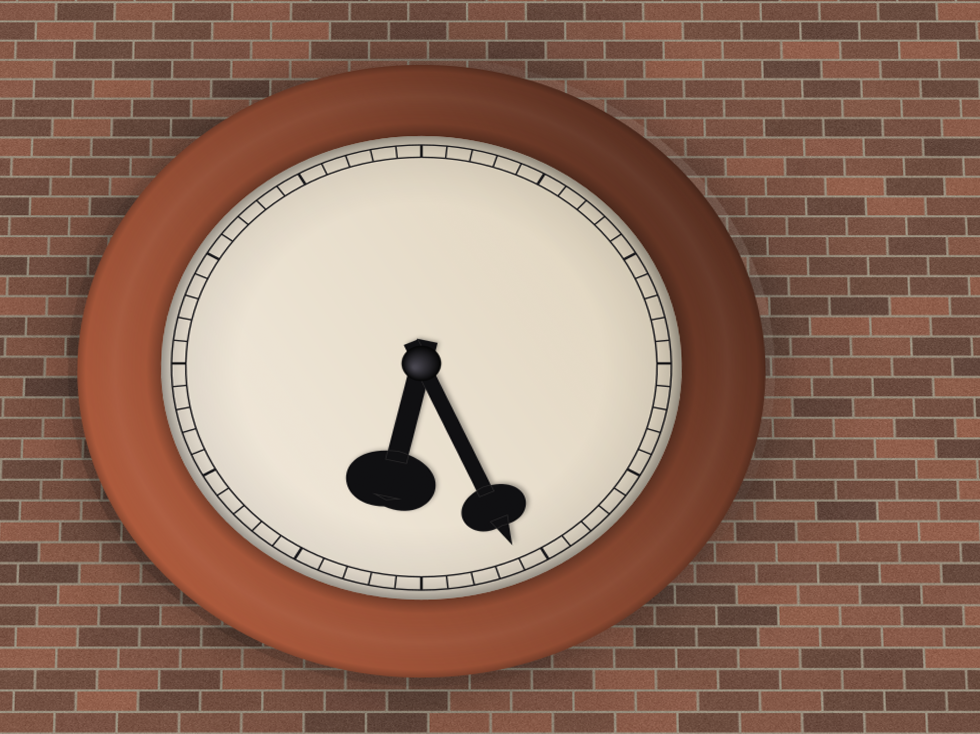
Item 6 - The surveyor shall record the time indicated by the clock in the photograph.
6:26
